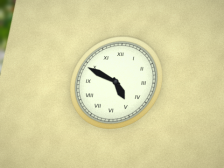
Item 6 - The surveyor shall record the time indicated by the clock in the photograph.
4:49
